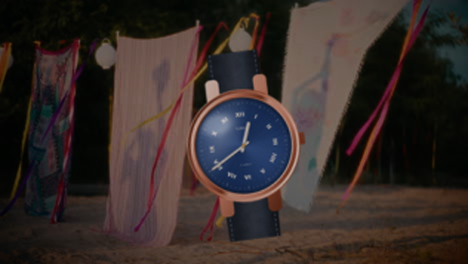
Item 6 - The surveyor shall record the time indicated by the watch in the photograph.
12:40
